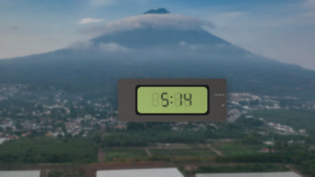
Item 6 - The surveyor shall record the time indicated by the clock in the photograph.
5:14
